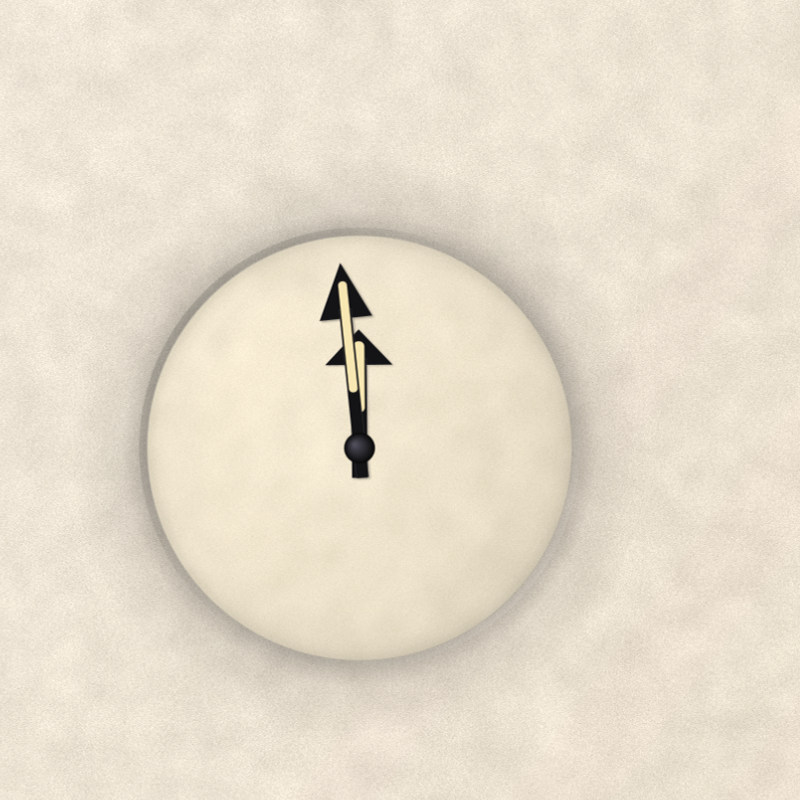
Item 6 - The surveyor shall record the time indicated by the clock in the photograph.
11:59
